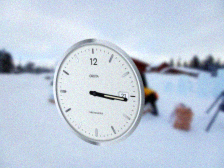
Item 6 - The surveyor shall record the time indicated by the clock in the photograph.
3:16
